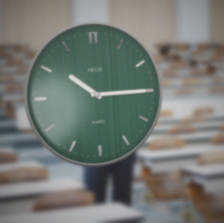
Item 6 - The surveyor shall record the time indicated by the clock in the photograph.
10:15
